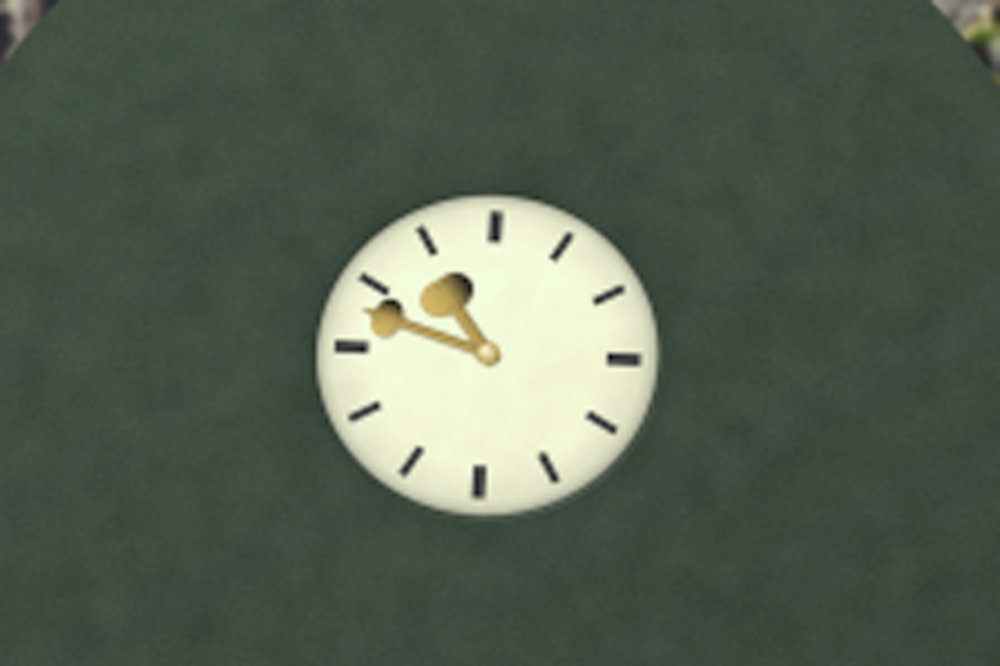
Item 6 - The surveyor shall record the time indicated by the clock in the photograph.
10:48
